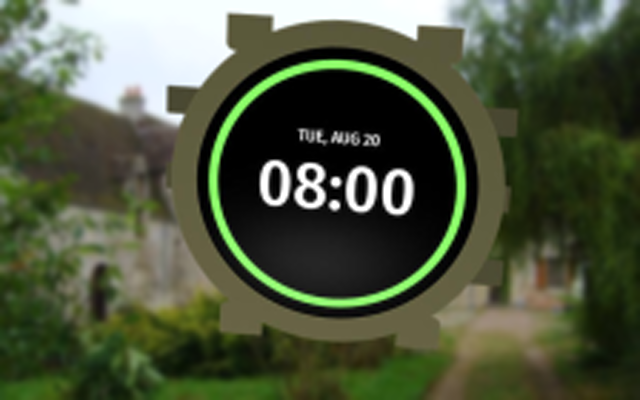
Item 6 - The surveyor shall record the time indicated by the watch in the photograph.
8:00
